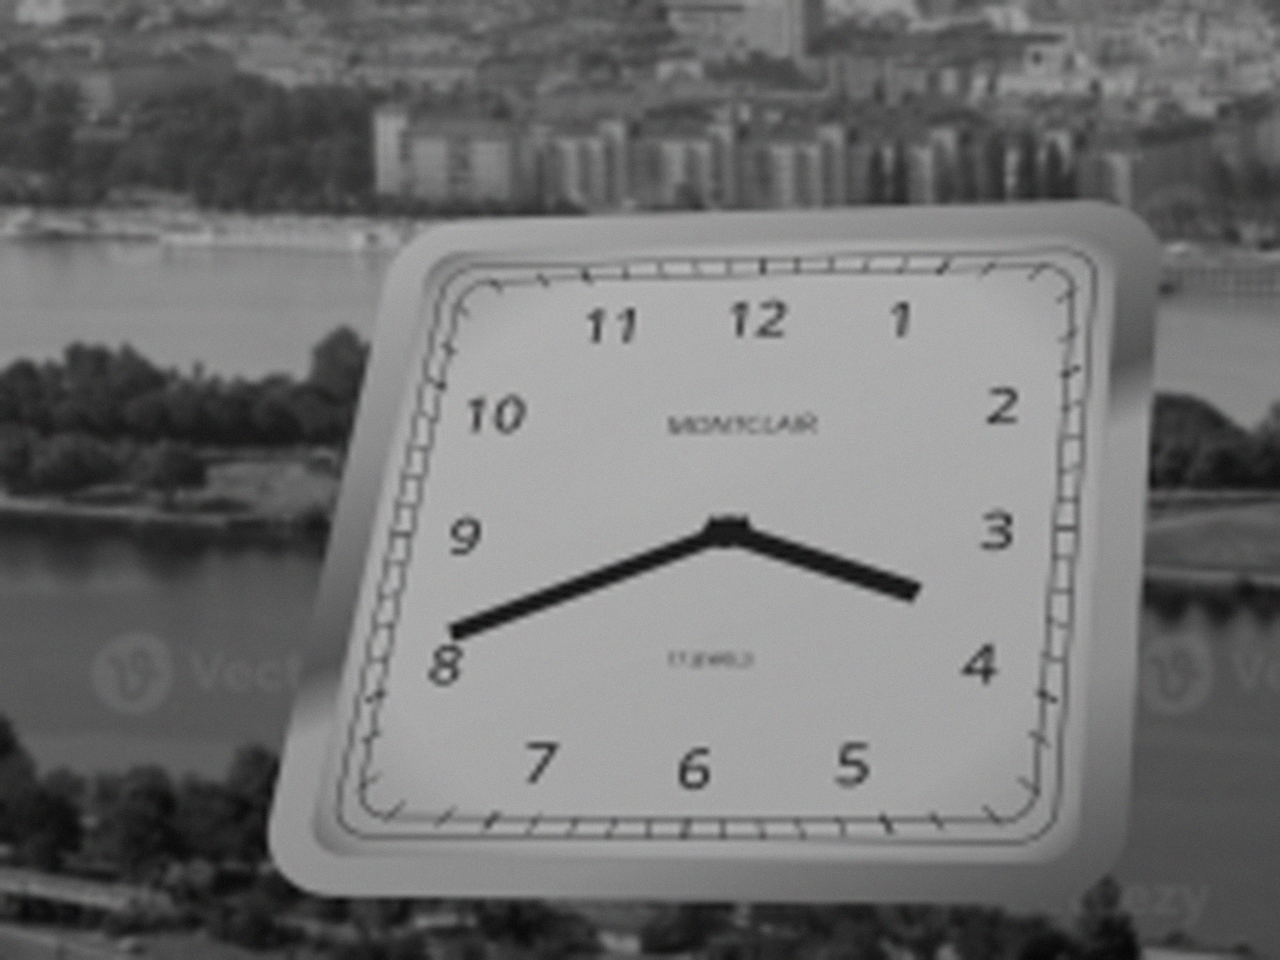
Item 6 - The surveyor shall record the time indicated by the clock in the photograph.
3:41
